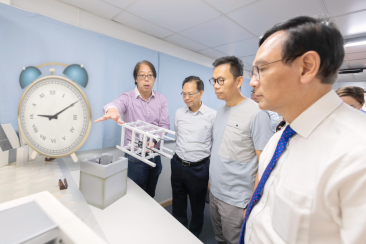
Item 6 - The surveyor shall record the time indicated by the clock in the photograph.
9:10
